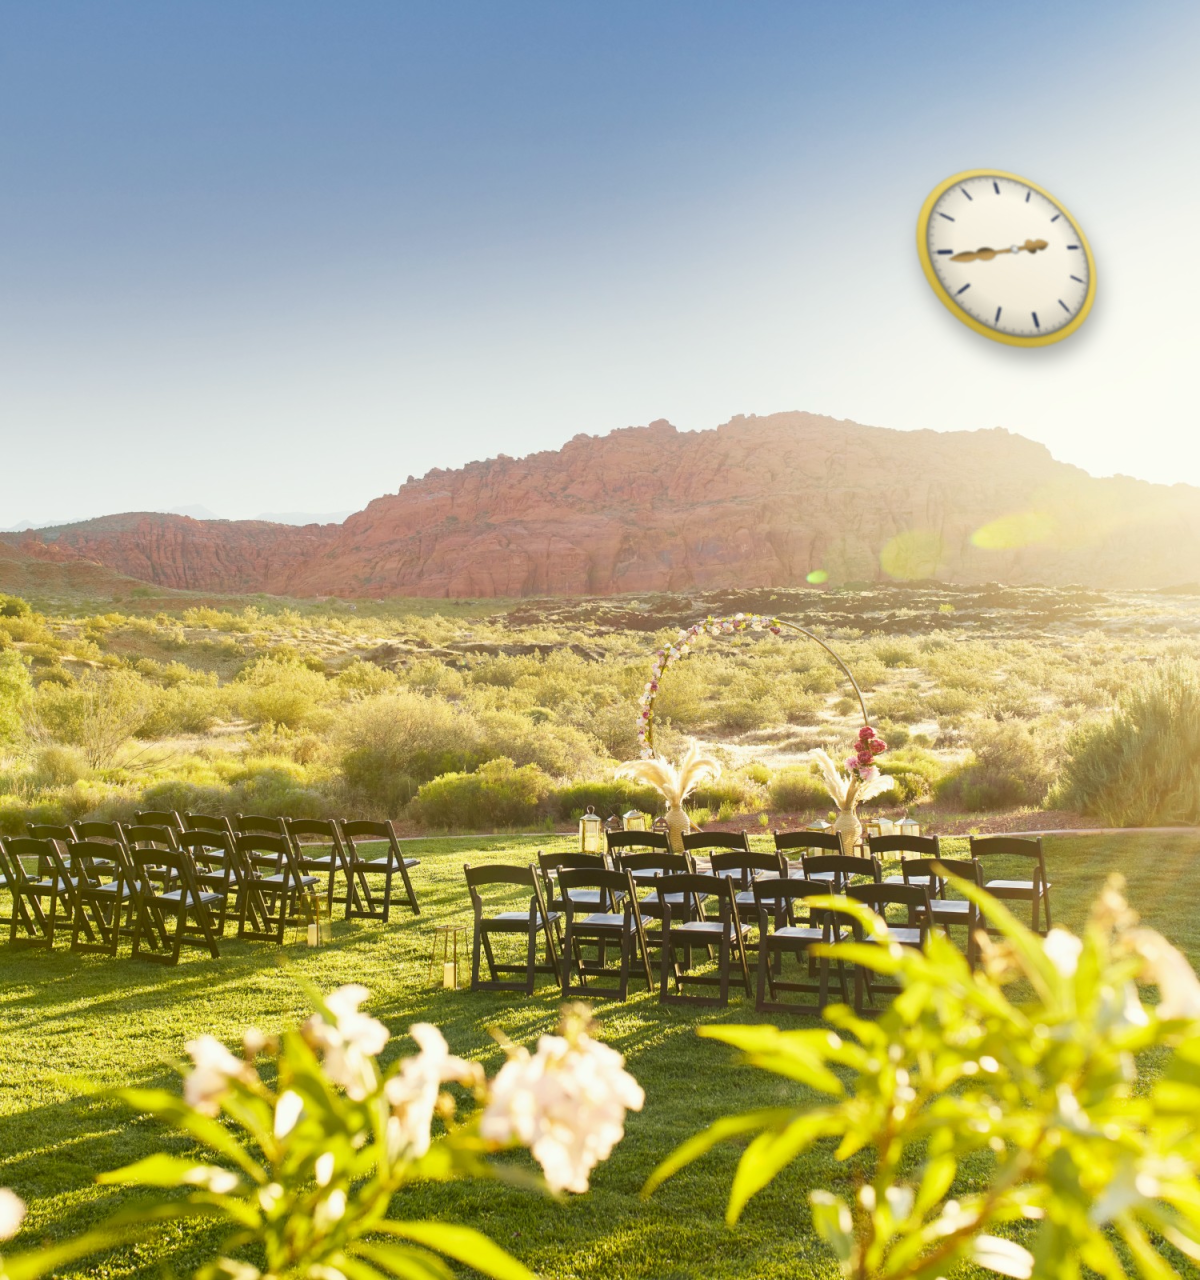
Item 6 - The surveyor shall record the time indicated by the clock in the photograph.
2:44
